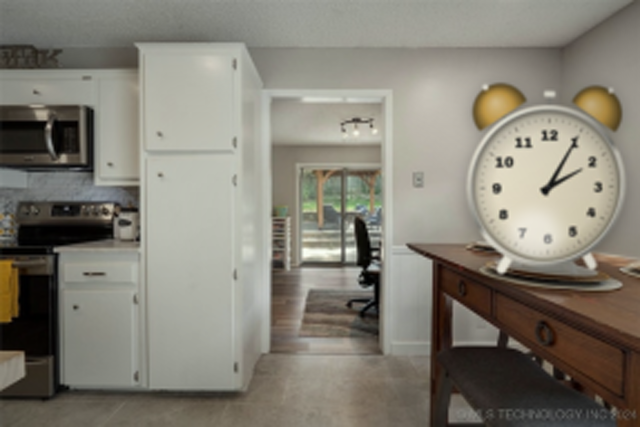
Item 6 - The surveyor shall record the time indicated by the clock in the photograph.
2:05
